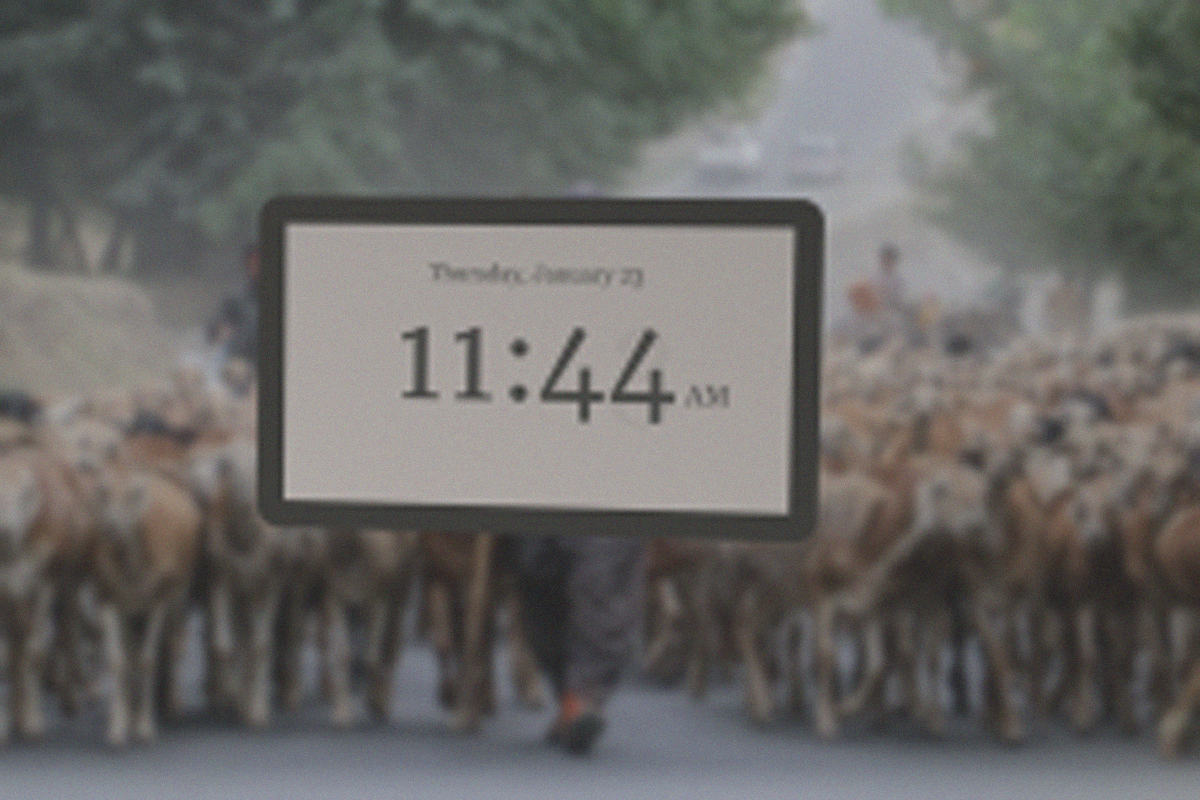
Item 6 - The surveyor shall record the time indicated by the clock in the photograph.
11:44
